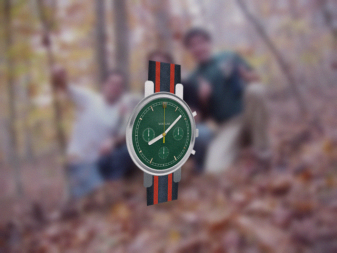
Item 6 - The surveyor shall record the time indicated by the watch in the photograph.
8:08
